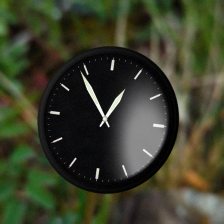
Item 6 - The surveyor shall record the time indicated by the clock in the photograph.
12:54
